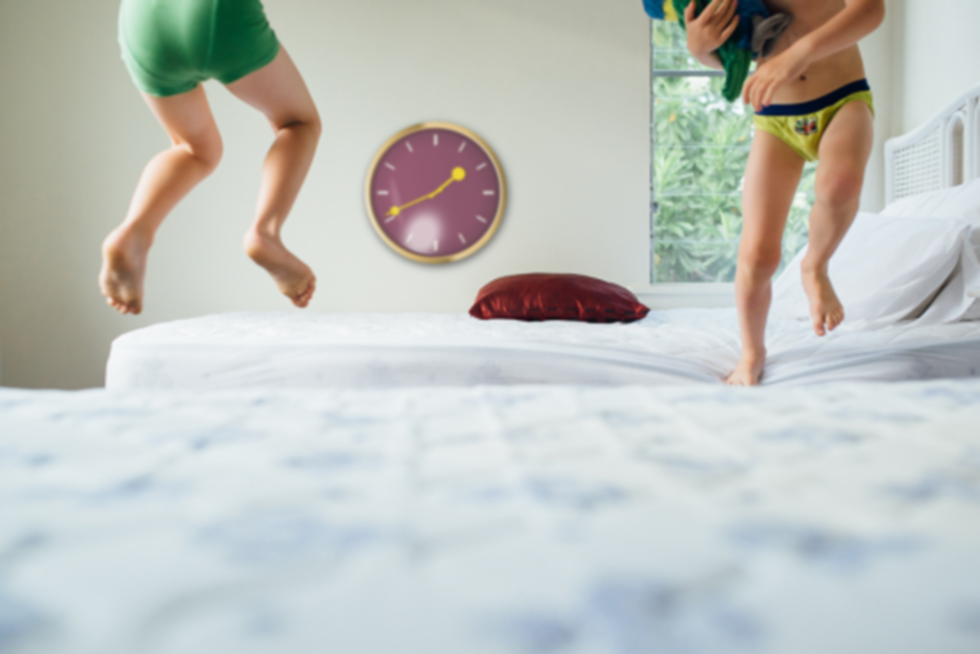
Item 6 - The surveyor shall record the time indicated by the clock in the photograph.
1:41
